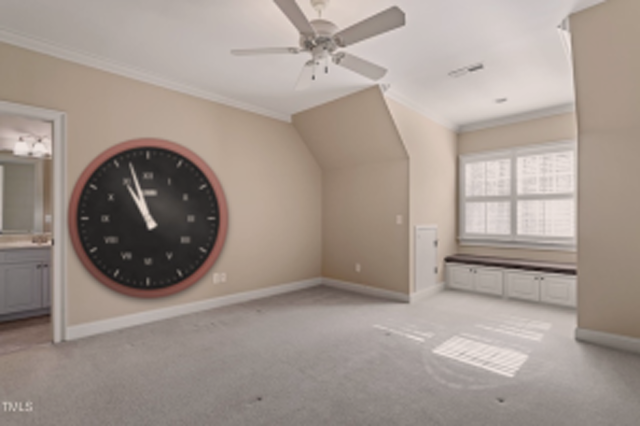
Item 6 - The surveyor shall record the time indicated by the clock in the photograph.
10:57
